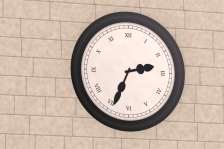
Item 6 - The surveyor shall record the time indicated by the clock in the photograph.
2:34
